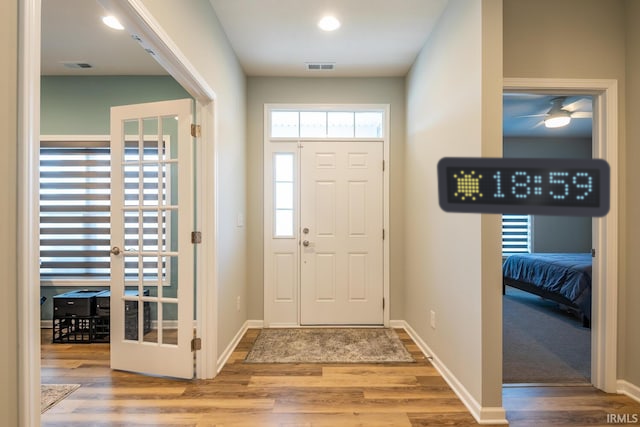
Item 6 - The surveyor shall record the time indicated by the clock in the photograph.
18:59
